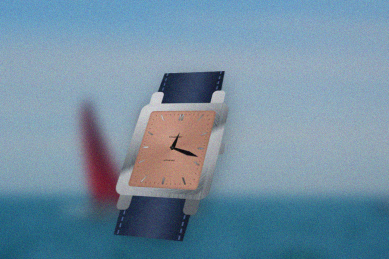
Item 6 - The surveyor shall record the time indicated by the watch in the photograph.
12:18
